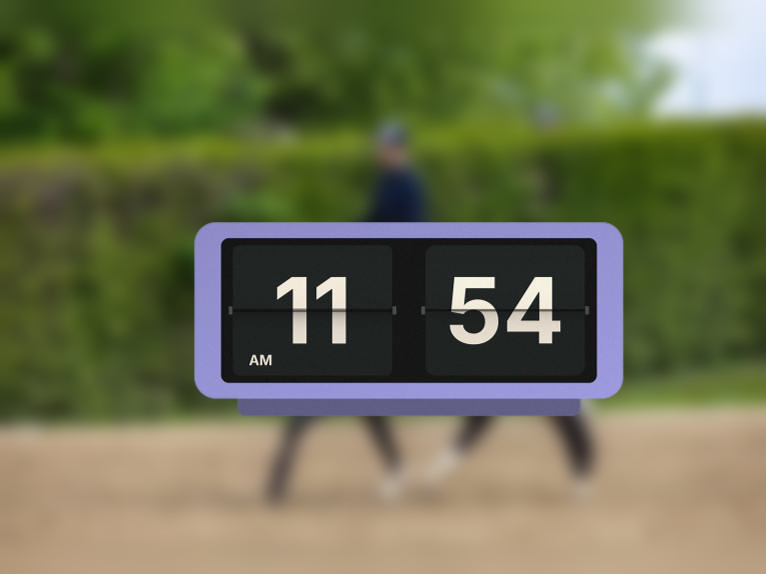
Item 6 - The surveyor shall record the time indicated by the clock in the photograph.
11:54
